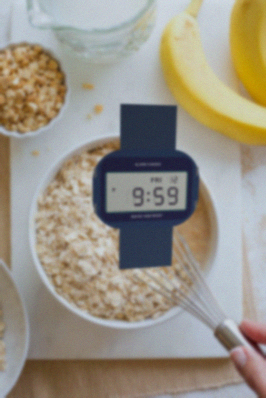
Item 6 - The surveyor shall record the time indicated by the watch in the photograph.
9:59
